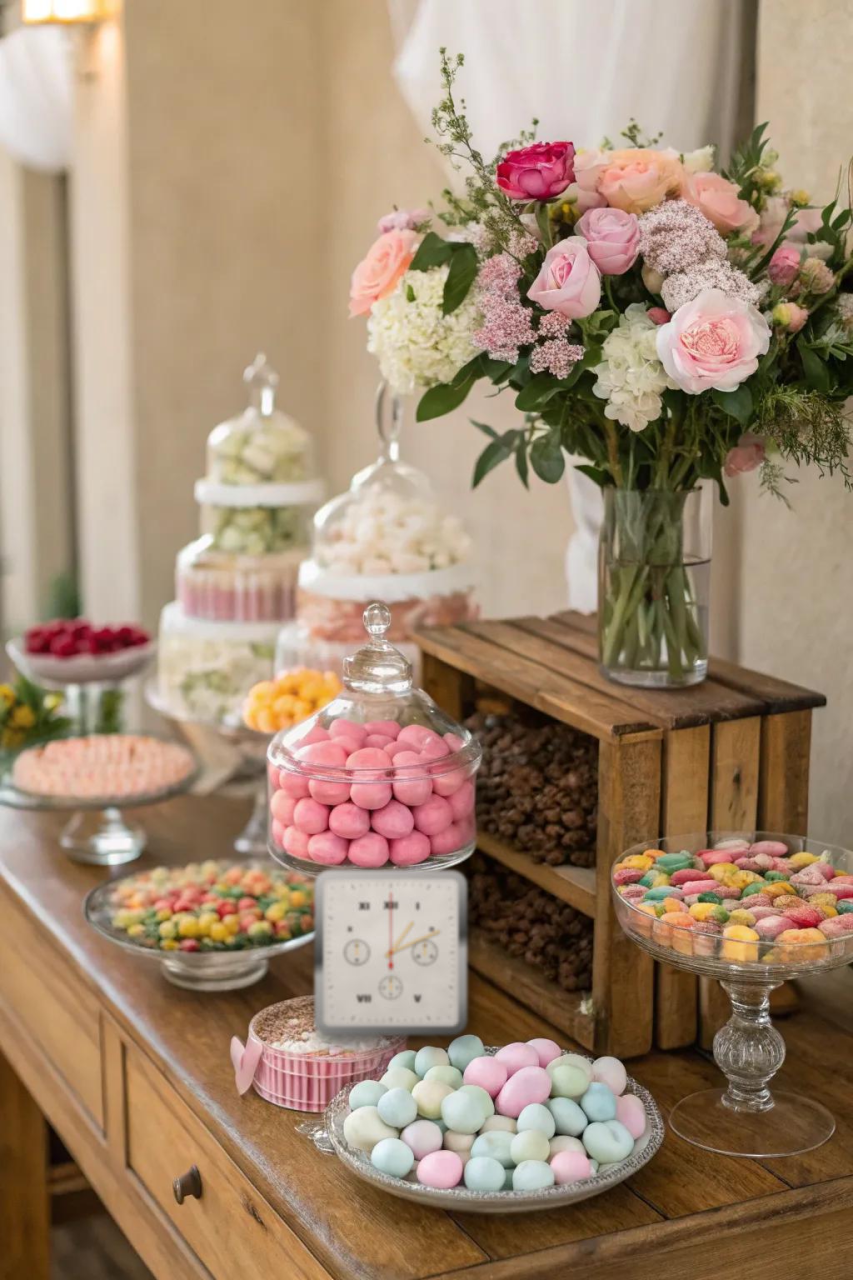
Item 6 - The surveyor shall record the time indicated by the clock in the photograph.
1:11
